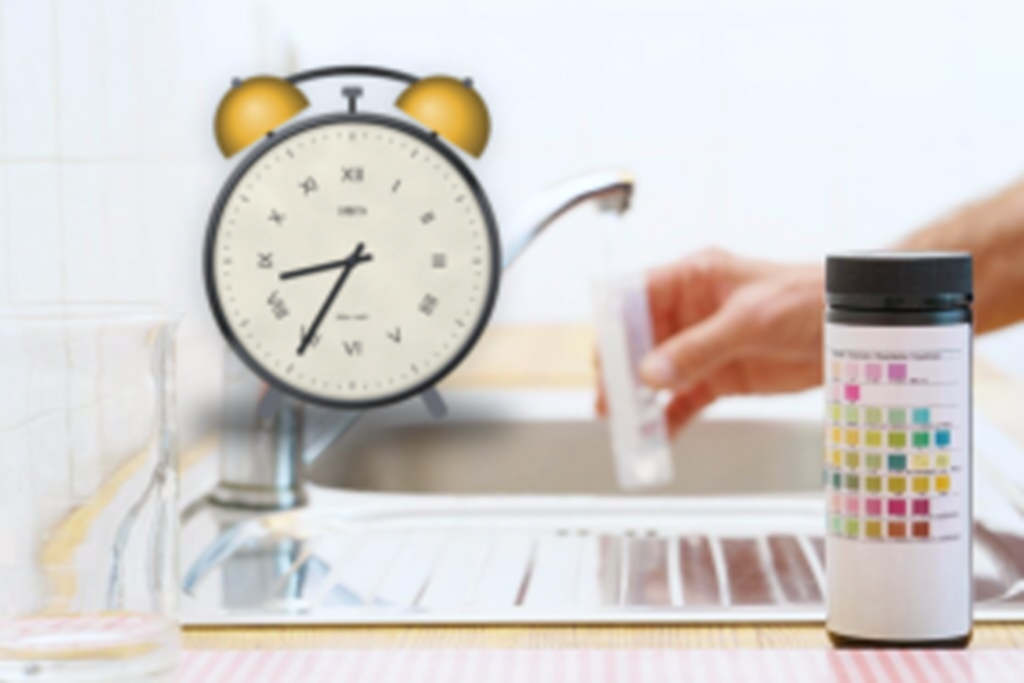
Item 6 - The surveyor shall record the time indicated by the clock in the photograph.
8:35
